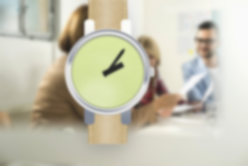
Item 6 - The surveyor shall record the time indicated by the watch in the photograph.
2:06
